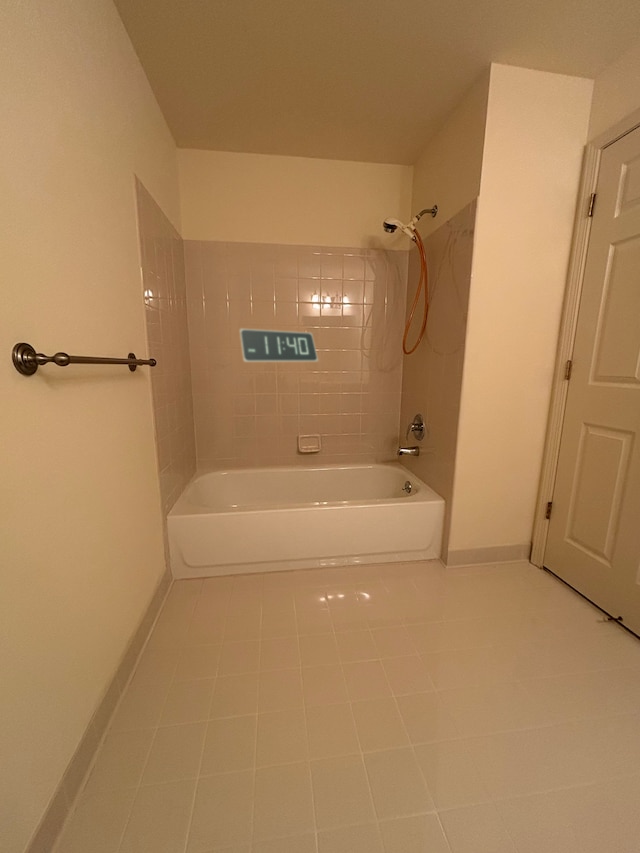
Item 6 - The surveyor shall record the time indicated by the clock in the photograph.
11:40
